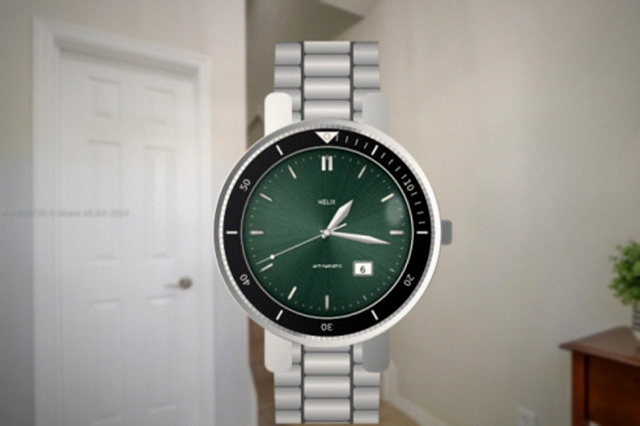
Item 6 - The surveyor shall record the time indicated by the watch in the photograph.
1:16:41
